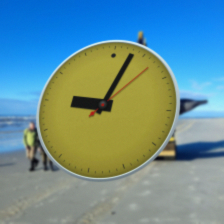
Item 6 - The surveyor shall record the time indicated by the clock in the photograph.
9:03:07
